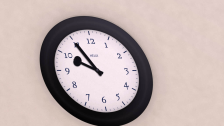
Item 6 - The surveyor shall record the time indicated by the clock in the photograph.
9:55
